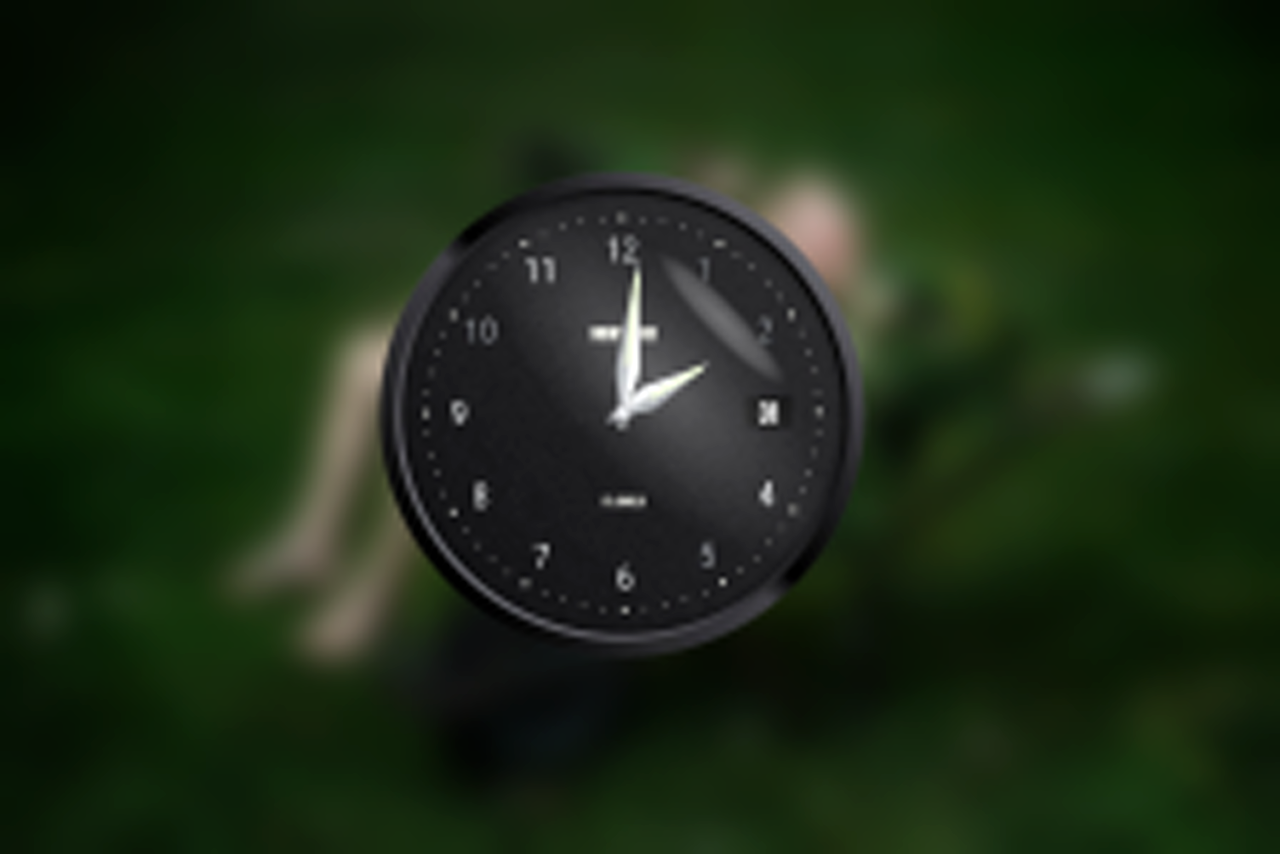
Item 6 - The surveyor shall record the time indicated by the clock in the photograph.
2:01
